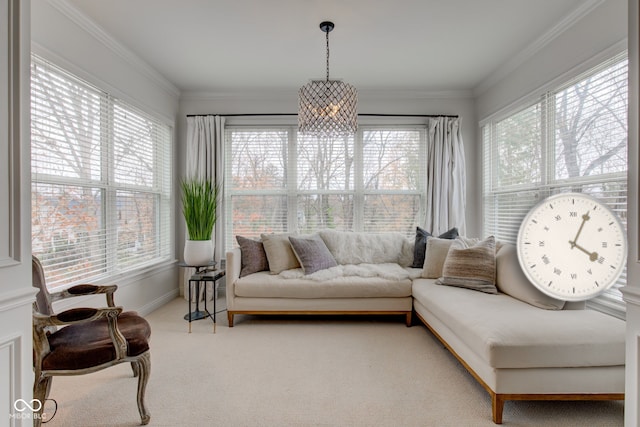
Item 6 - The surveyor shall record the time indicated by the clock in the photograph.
4:04
